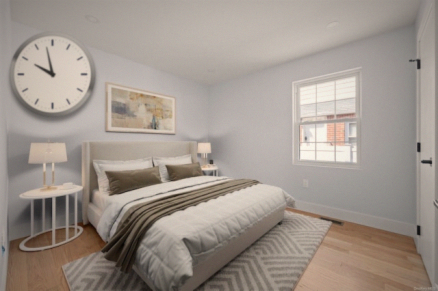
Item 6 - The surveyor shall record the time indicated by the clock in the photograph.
9:58
